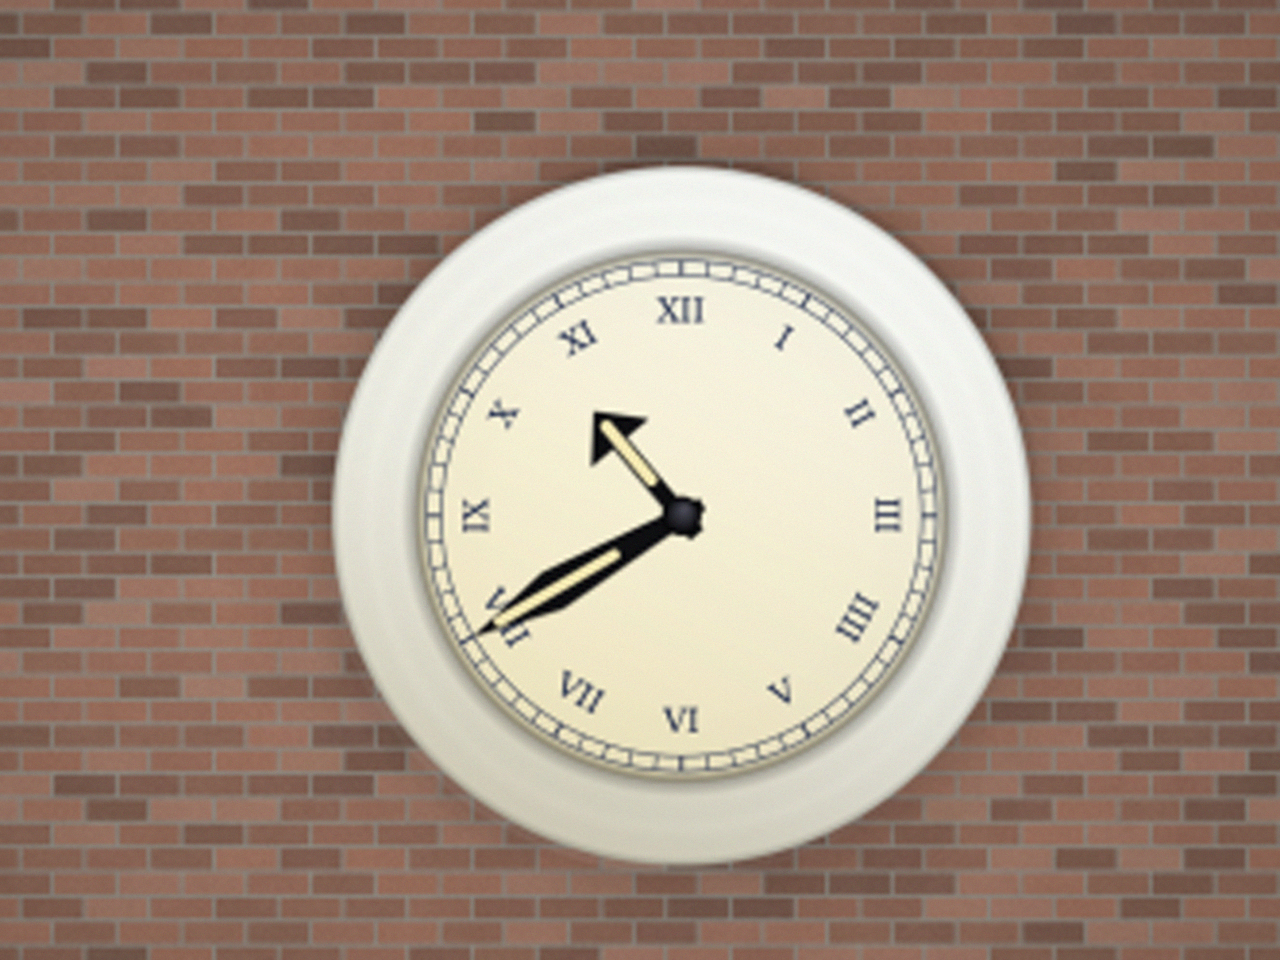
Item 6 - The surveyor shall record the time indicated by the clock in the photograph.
10:40
